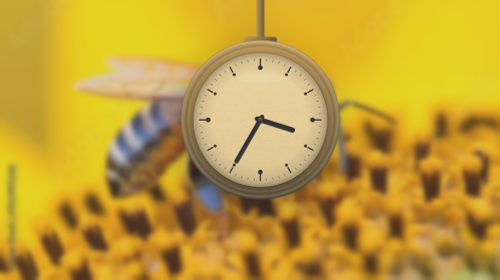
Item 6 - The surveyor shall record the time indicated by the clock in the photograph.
3:35
